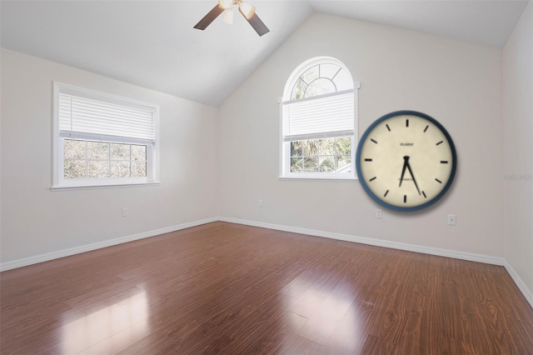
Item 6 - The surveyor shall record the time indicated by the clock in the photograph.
6:26
